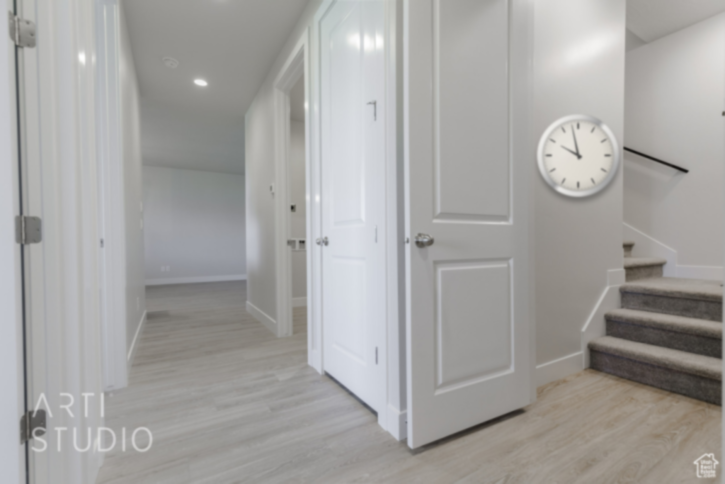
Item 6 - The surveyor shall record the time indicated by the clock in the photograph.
9:58
